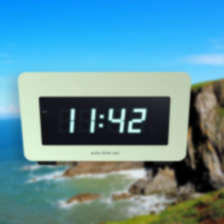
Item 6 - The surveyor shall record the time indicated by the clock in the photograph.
11:42
